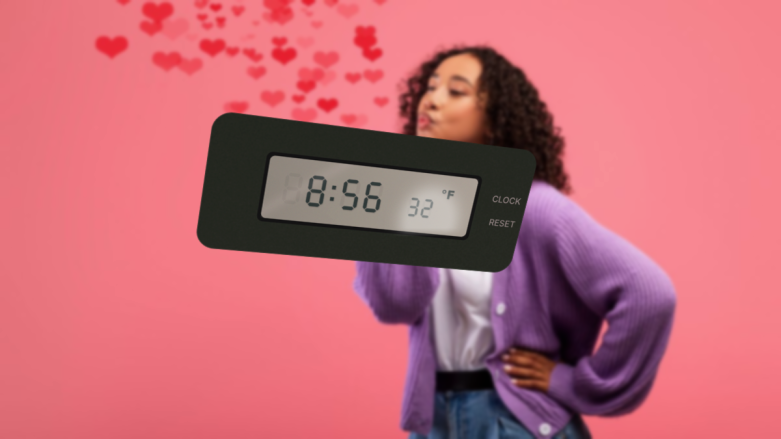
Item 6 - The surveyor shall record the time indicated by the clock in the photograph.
8:56
